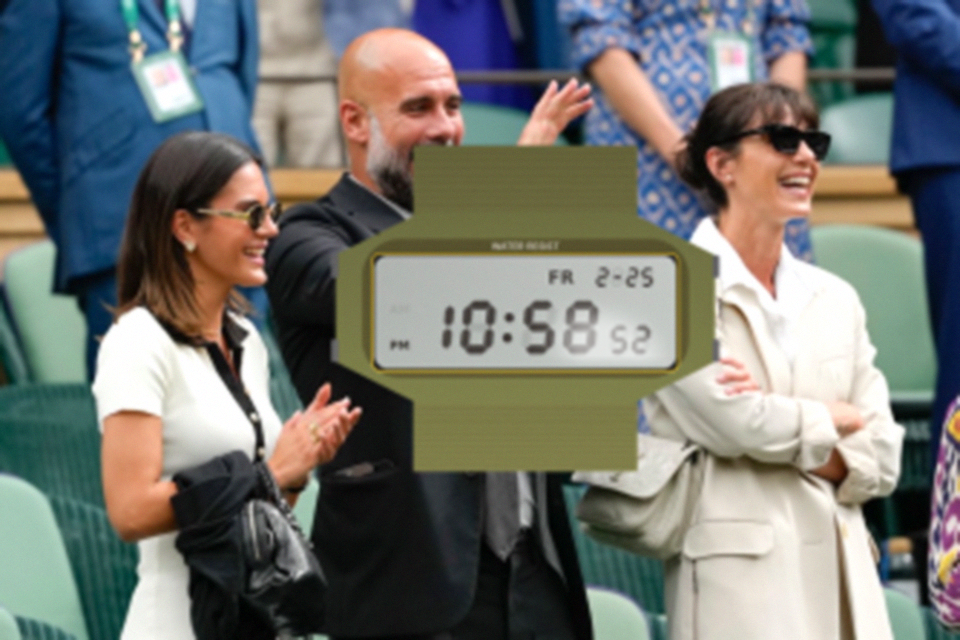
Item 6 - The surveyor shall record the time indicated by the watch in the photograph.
10:58:52
